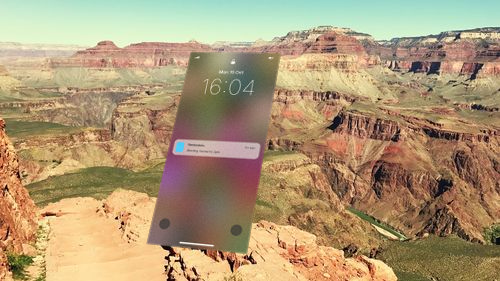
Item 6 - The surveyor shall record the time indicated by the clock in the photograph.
16:04
